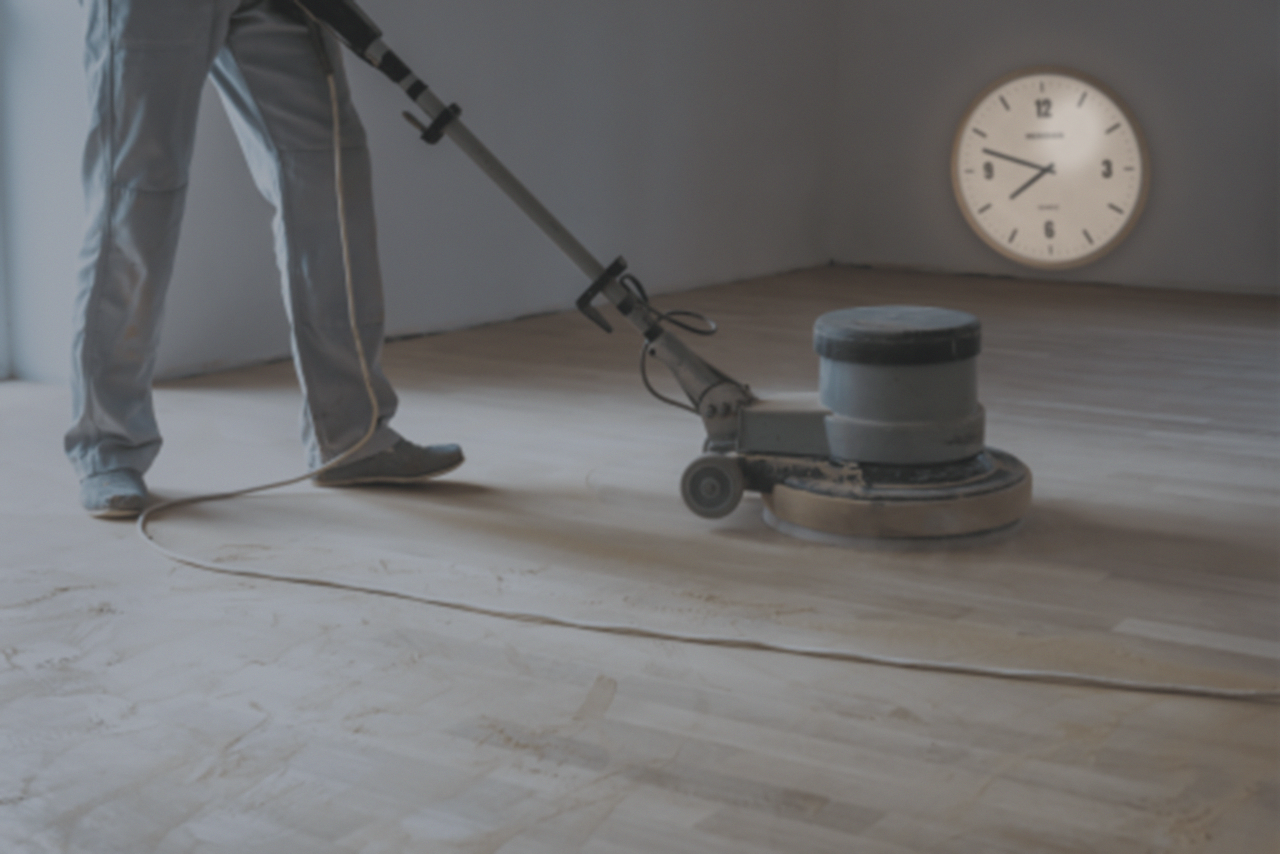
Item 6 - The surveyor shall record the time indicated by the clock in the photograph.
7:48
